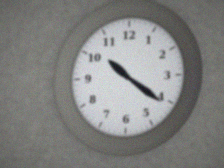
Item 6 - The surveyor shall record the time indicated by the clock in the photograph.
10:21
